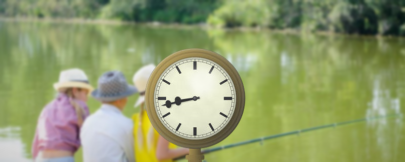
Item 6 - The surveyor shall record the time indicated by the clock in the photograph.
8:43
